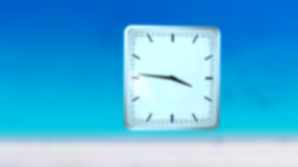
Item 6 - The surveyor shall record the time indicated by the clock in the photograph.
3:46
